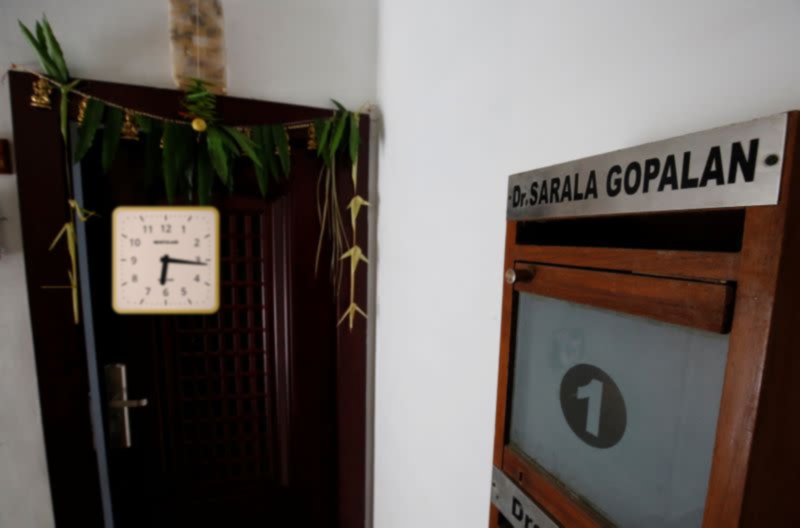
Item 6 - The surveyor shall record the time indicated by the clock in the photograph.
6:16
